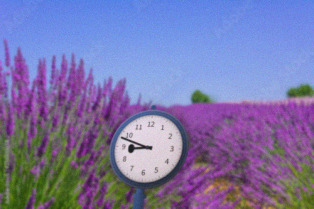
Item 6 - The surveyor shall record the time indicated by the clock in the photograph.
8:48
